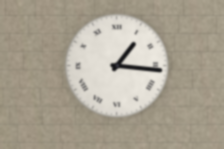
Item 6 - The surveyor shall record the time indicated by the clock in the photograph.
1:16
